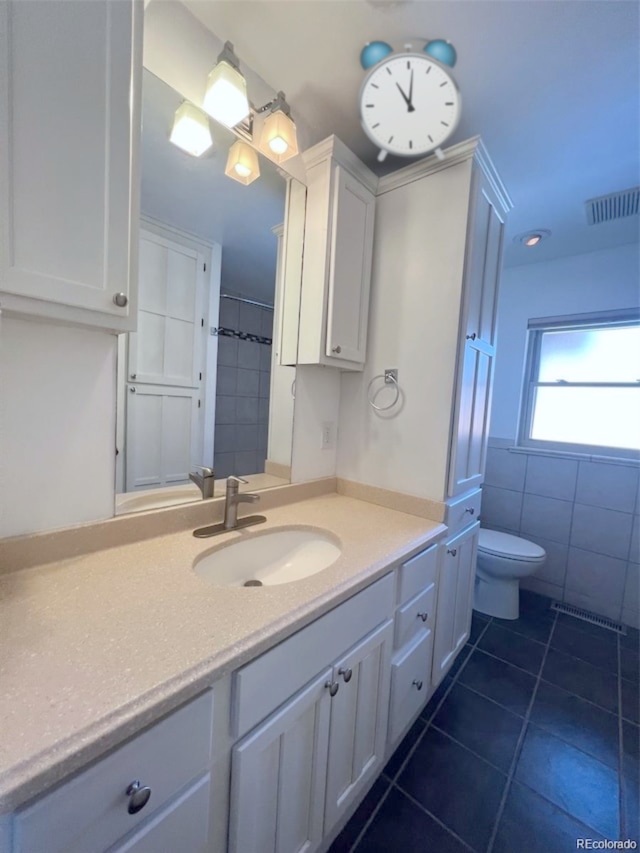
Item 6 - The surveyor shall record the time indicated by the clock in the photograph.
11:01
